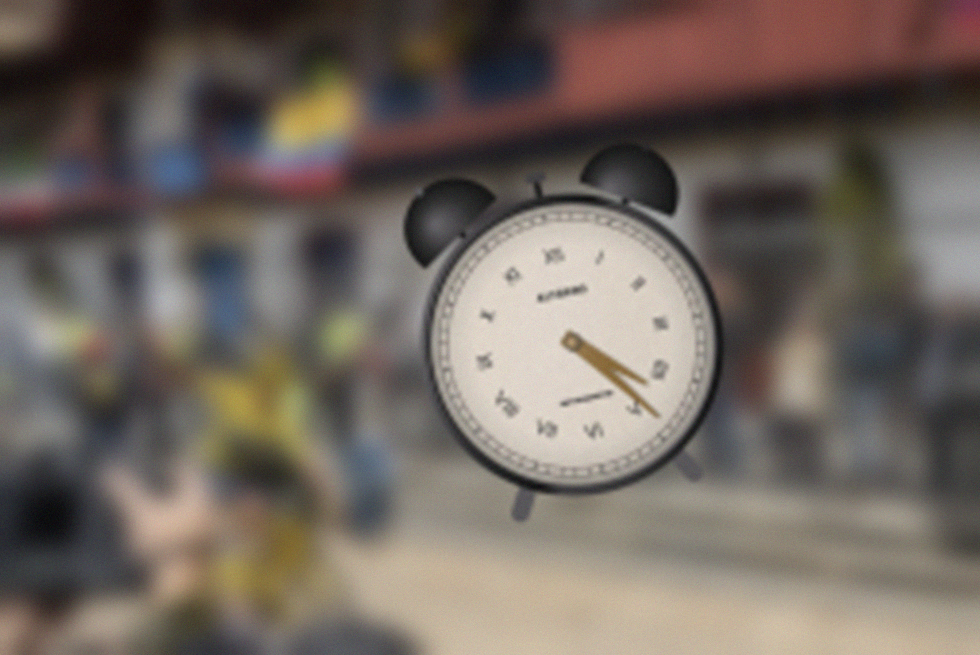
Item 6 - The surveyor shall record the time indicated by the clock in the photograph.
4:24
